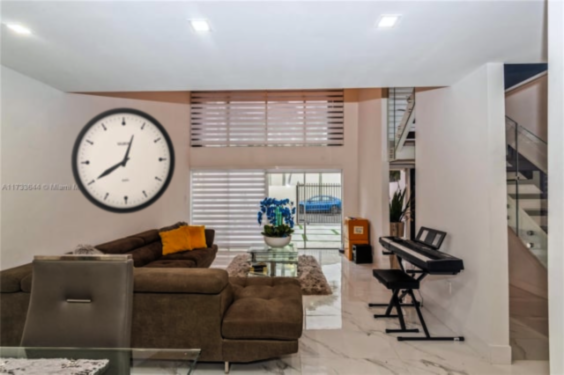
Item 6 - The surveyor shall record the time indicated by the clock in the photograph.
12:40
